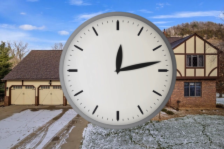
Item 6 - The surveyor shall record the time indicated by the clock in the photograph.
12:13
